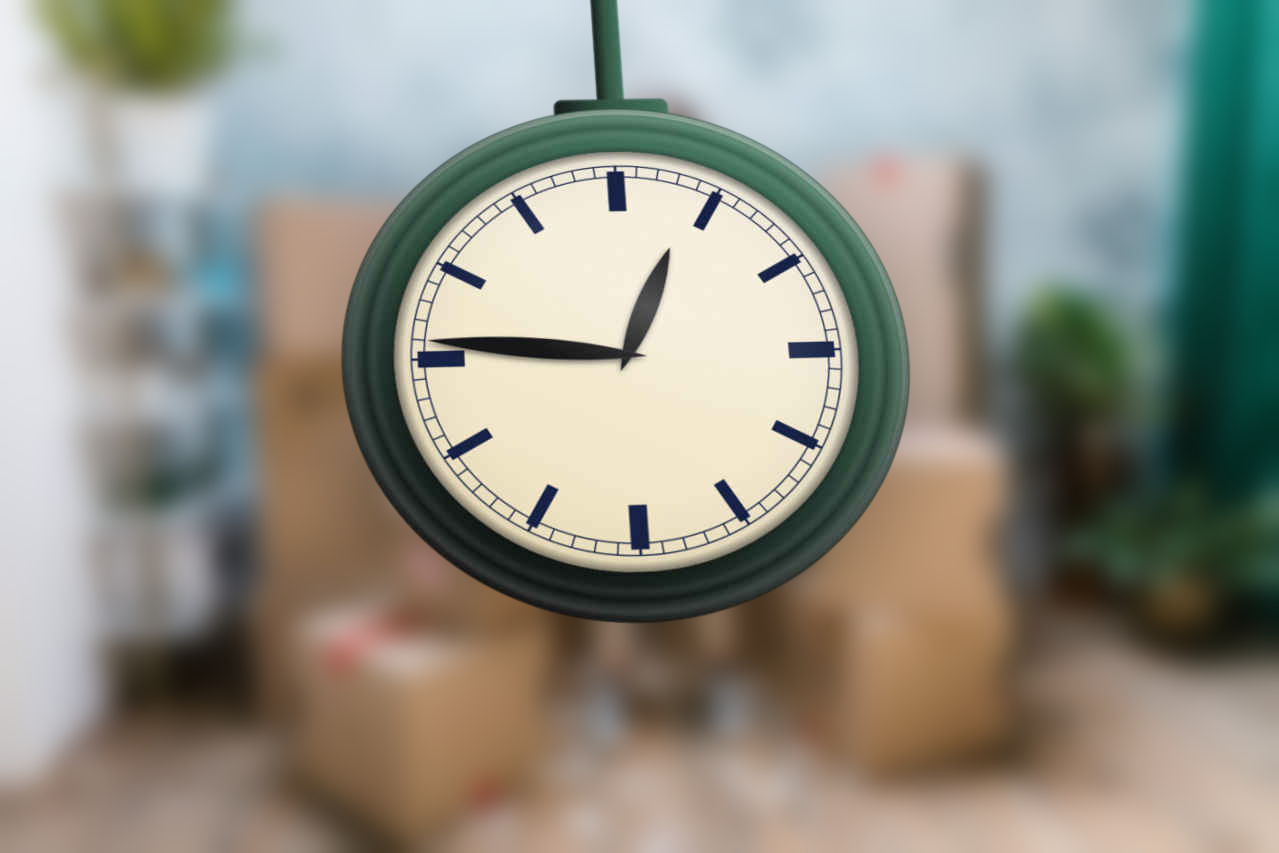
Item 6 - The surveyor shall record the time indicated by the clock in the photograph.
12:46
